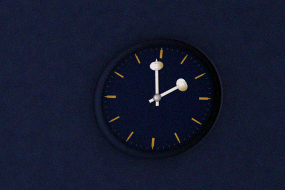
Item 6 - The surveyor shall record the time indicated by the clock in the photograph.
1:59
